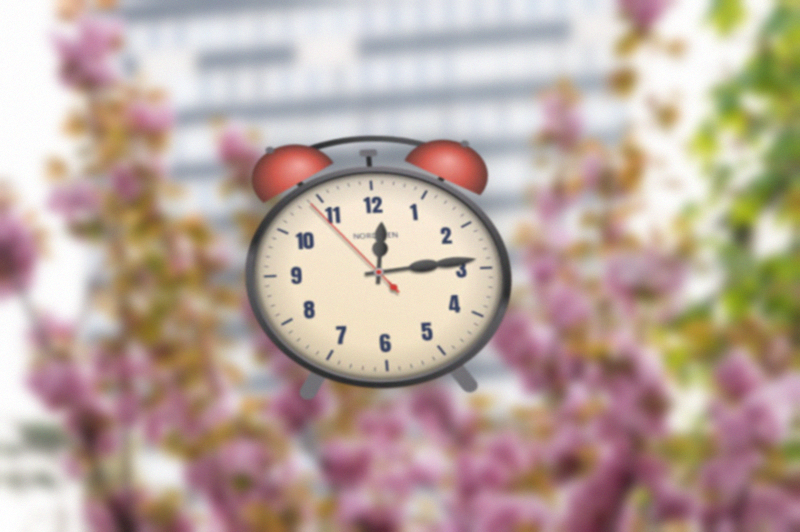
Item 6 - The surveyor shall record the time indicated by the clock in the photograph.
12:13:54
